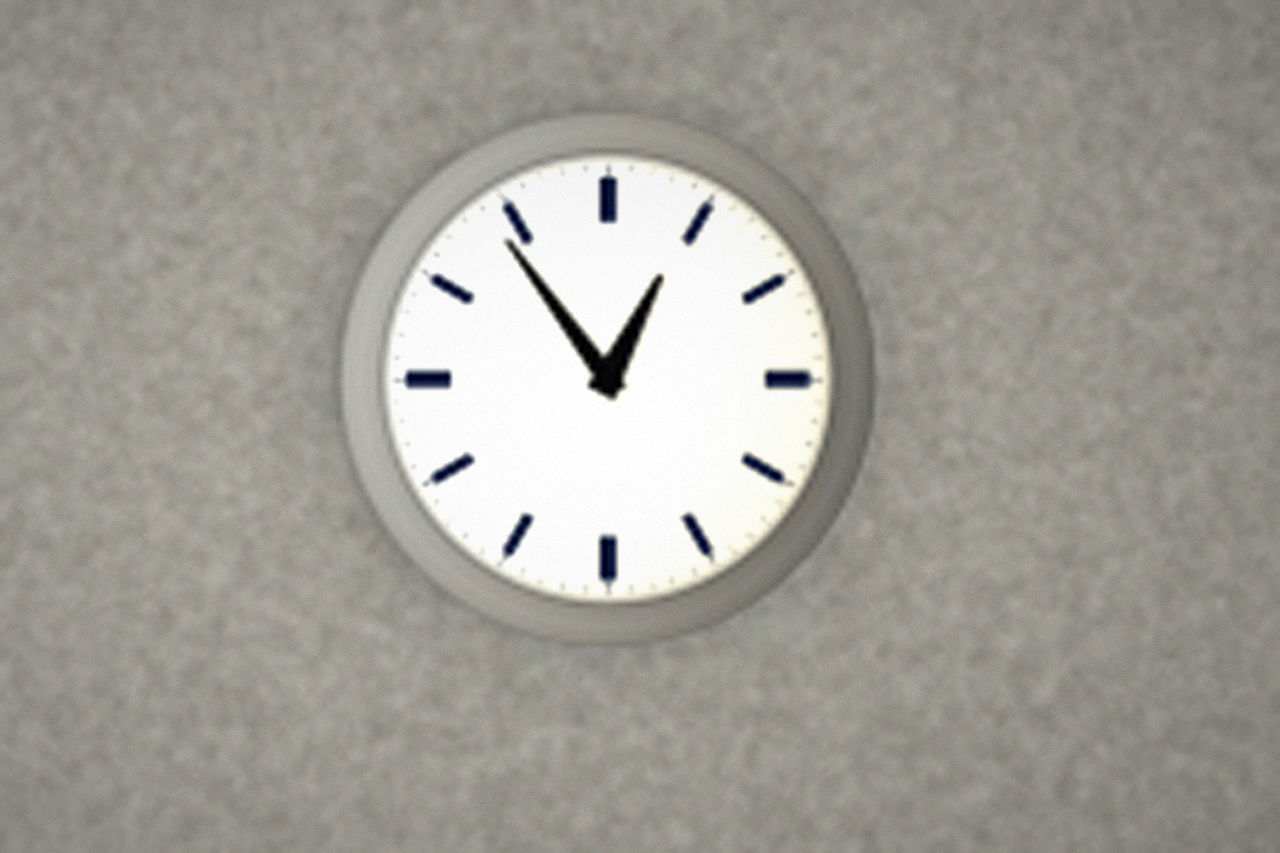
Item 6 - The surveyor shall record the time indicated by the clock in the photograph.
12:54
